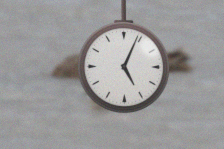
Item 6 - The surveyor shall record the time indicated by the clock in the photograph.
5:04
